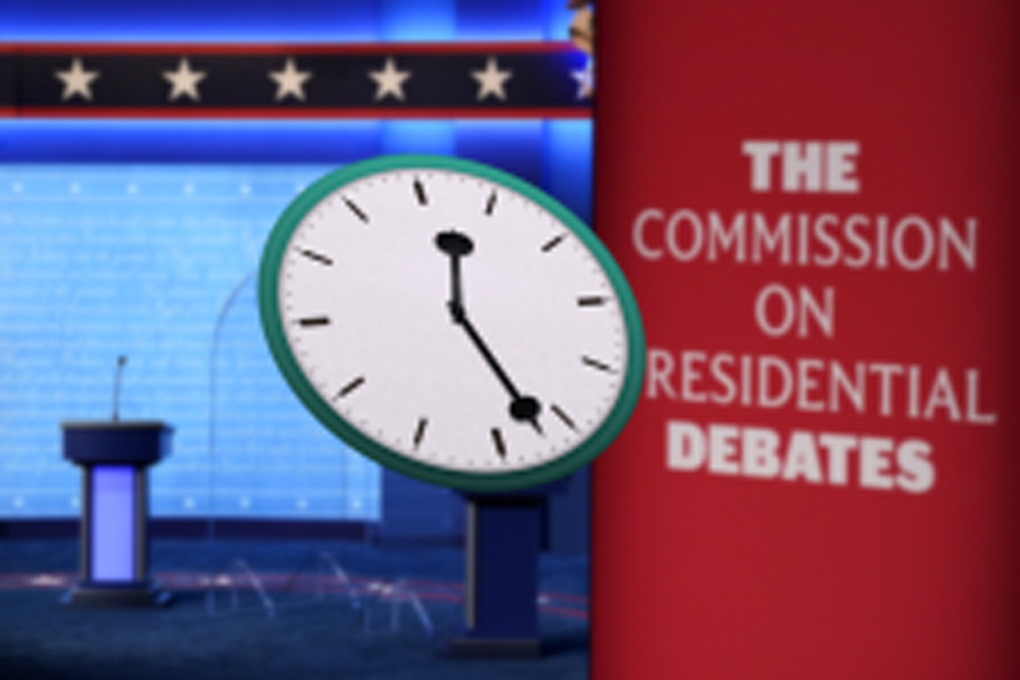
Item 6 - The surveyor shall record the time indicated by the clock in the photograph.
12:27
